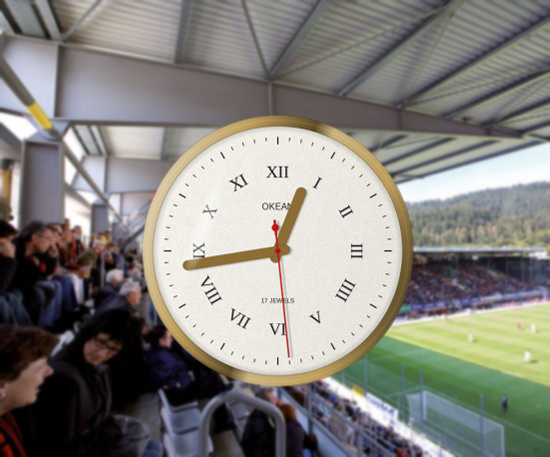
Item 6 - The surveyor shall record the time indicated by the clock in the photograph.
12:43:29
